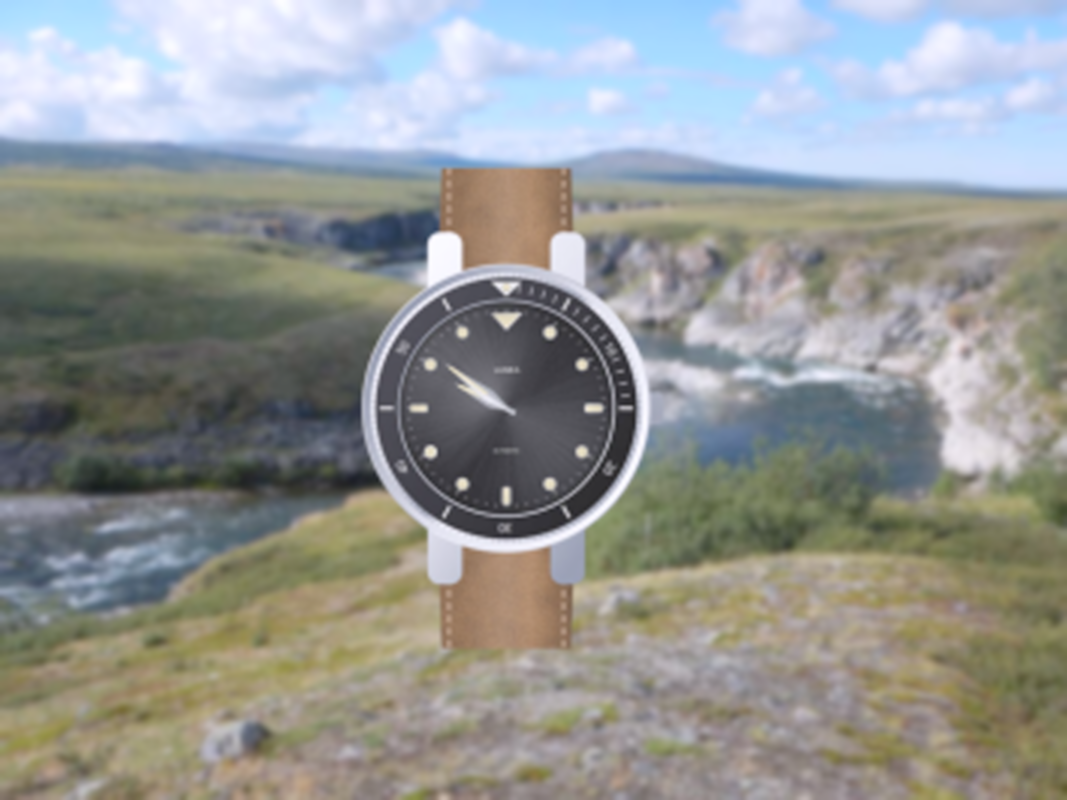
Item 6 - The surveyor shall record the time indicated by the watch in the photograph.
9:51
